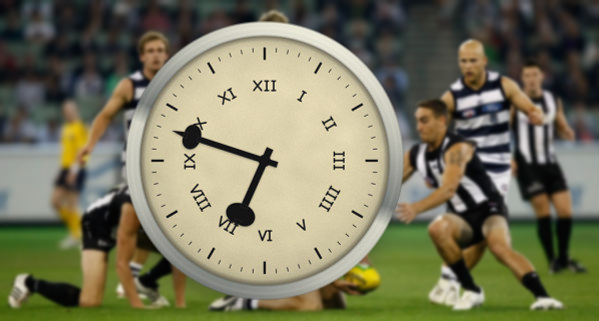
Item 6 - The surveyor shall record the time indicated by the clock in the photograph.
6:48
